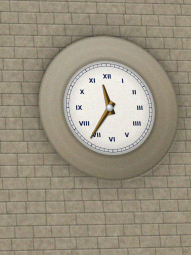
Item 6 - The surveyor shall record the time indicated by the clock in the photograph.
11:36
